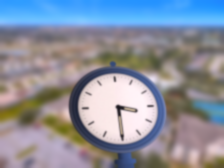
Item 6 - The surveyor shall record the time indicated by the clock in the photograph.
3:30
